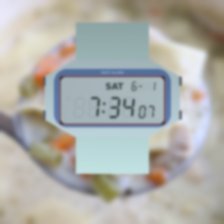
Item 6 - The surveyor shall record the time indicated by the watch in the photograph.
7:34:07
